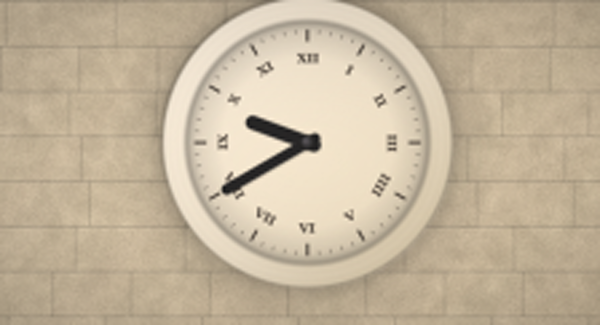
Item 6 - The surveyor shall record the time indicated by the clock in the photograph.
9:40
